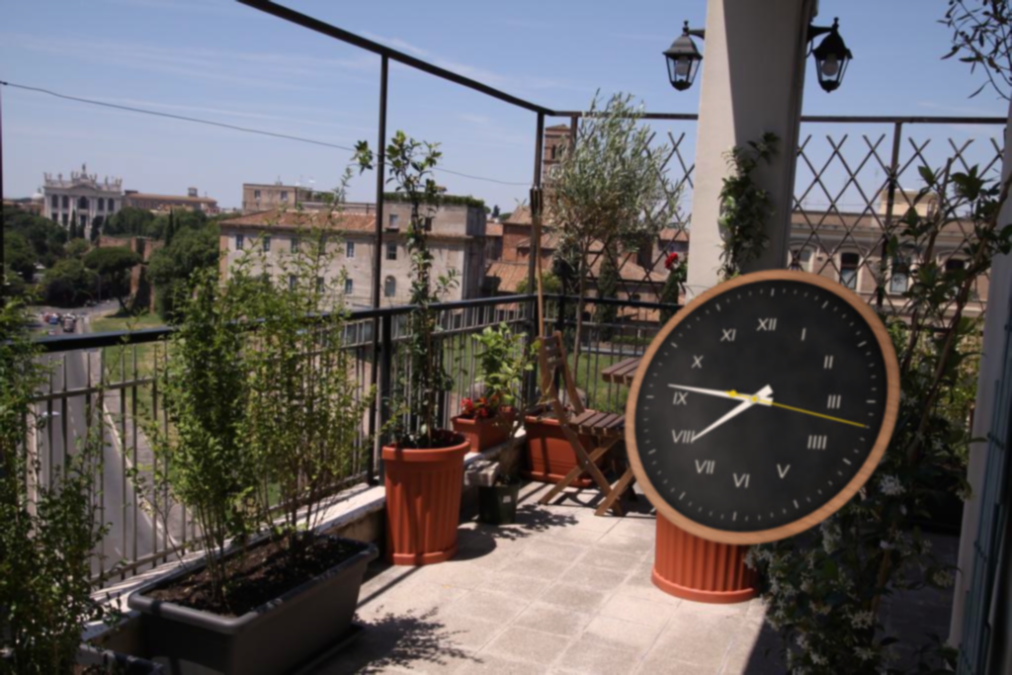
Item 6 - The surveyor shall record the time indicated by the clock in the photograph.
7:46:17
